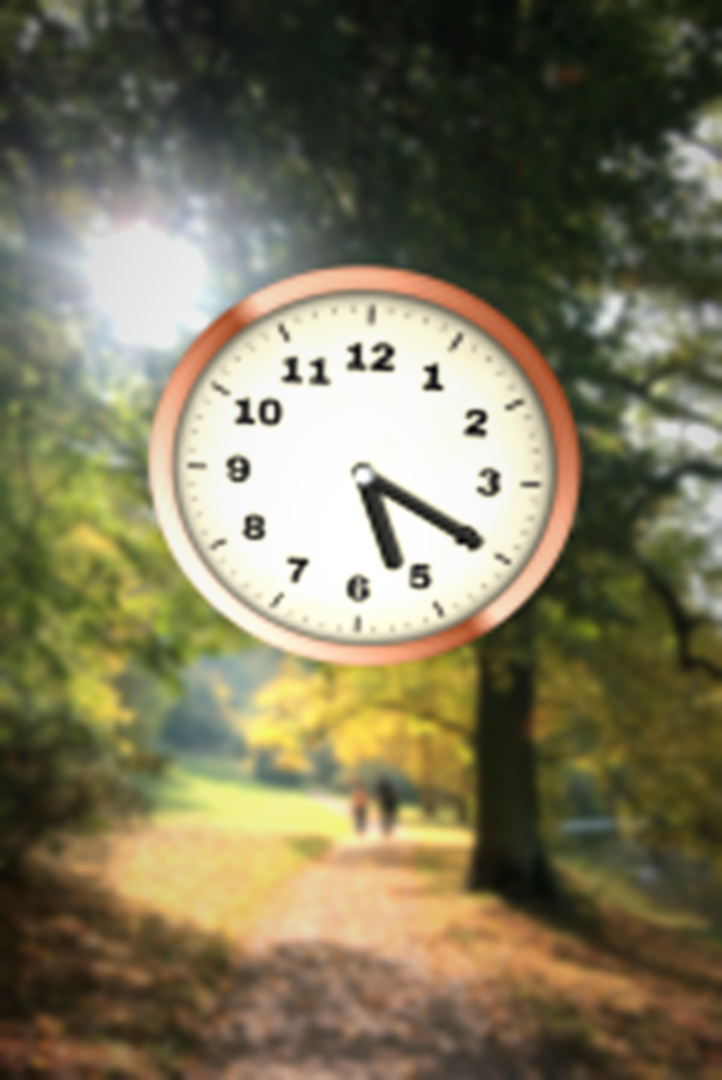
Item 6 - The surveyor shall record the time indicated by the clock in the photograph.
5:20
